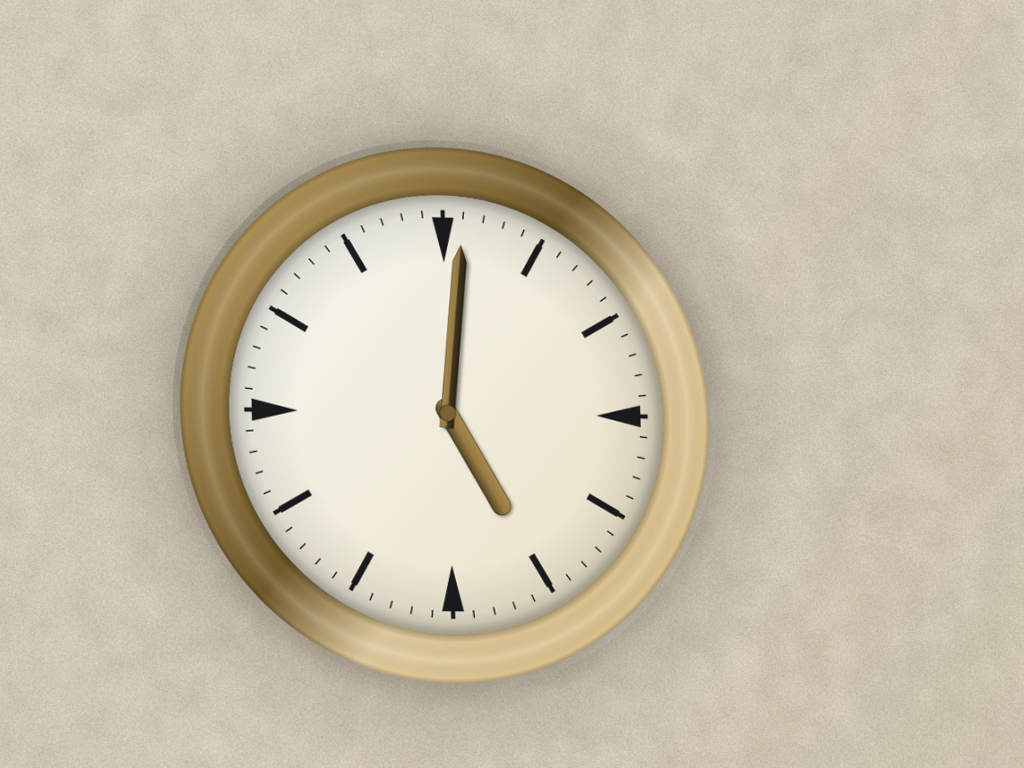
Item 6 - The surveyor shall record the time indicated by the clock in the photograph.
5:01
